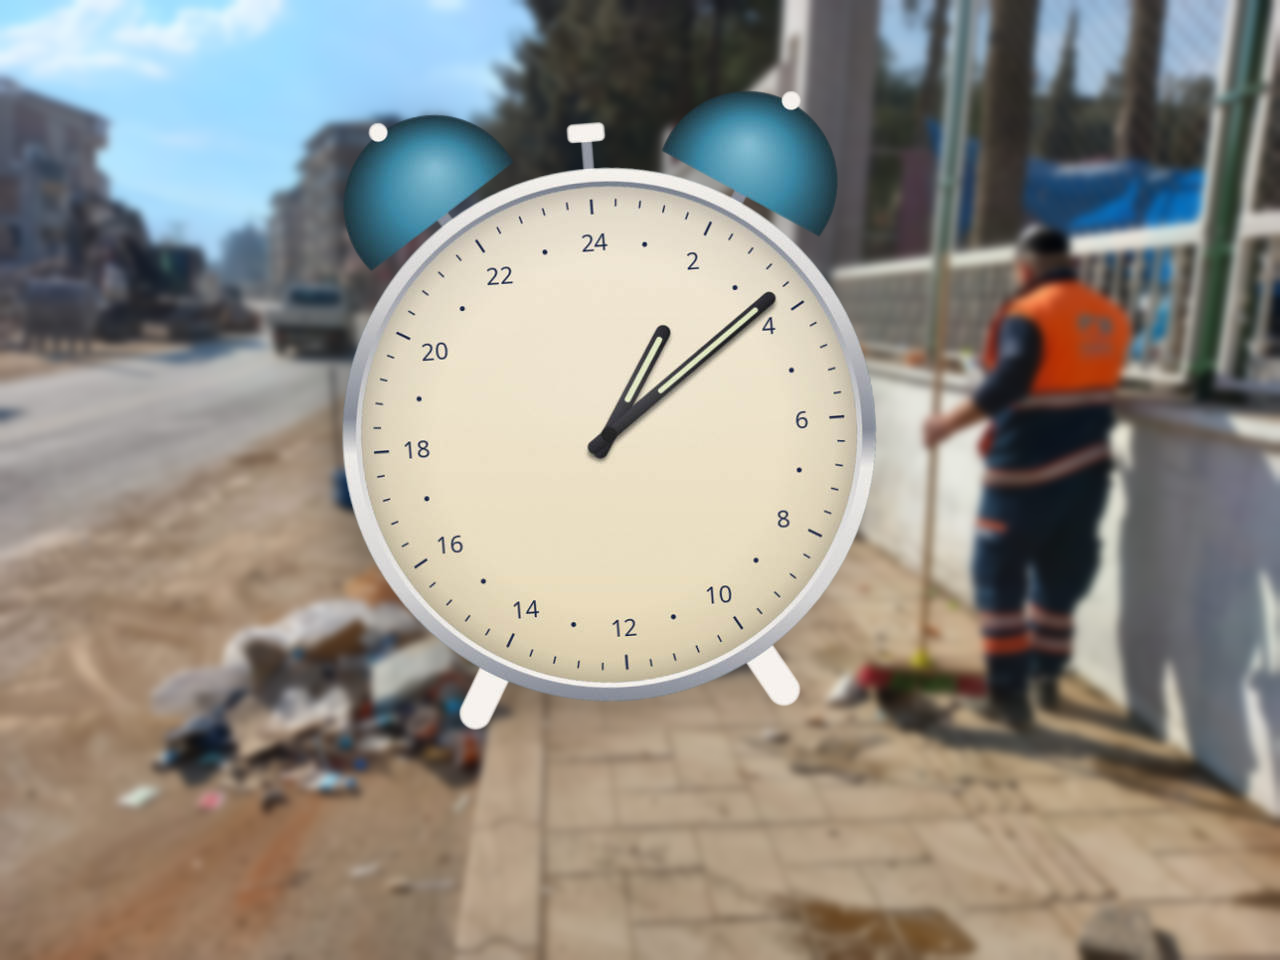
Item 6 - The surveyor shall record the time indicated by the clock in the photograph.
2:09
